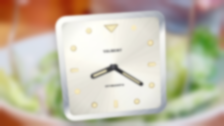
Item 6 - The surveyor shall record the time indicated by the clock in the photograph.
8:21
